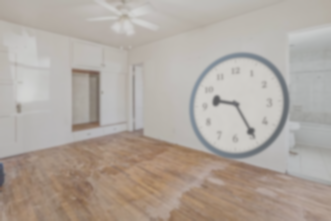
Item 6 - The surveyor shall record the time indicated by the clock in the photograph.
9:25
